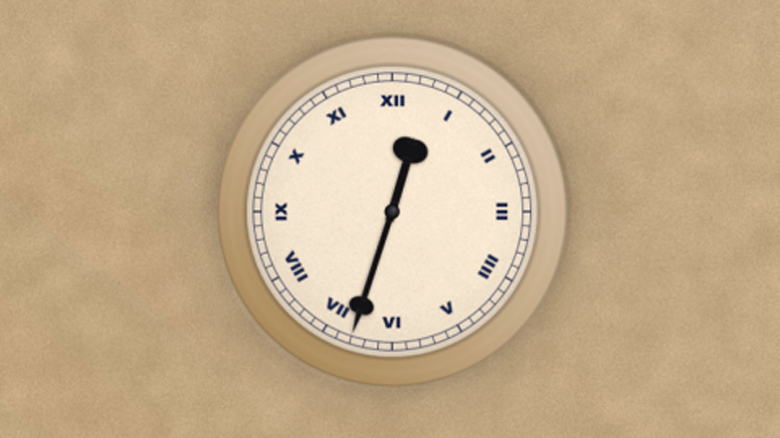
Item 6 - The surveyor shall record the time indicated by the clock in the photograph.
12:33
